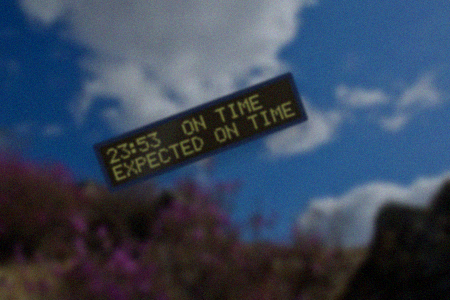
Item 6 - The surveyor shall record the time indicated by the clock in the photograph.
23:53
